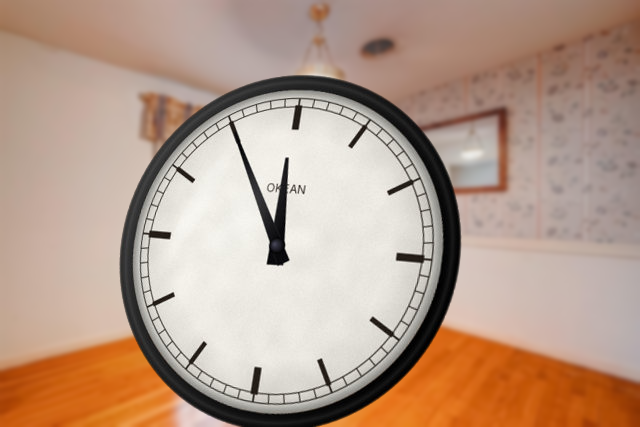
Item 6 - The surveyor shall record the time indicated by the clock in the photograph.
11:55
